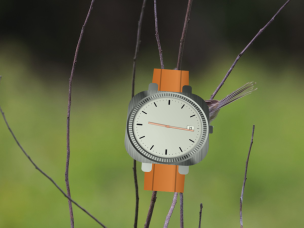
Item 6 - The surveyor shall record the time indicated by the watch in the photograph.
9:16
